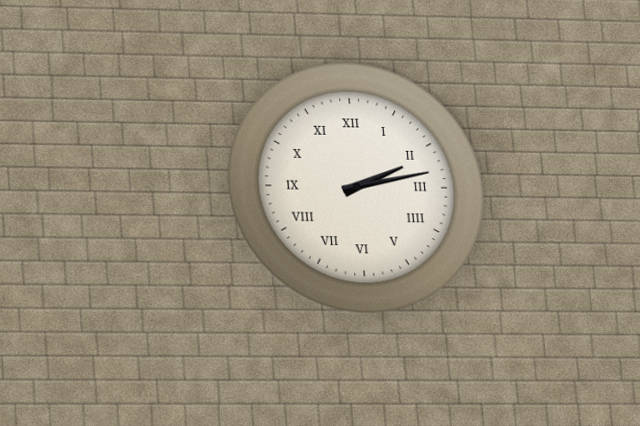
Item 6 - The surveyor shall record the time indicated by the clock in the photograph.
2:13
